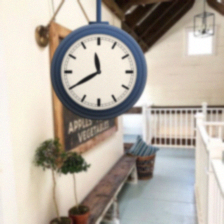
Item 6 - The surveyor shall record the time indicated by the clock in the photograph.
11:40
